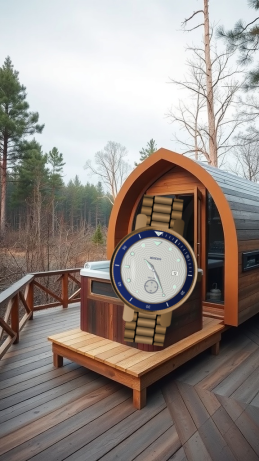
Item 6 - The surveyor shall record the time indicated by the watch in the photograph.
10:25
